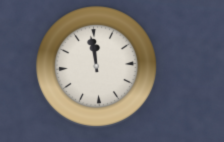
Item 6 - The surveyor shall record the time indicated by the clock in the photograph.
11:59
